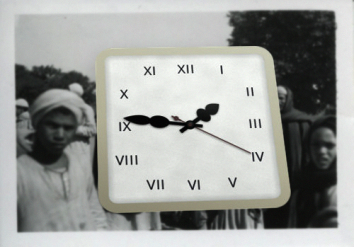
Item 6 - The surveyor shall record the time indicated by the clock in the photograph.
1:46:20
